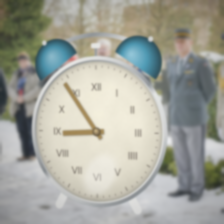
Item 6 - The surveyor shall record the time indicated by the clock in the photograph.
8:54
